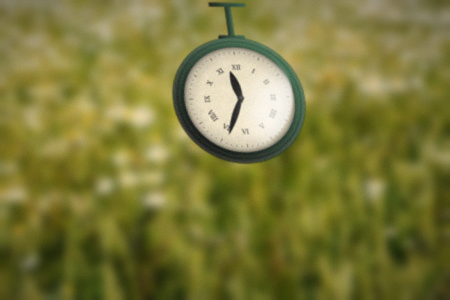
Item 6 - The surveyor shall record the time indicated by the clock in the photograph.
11:34
